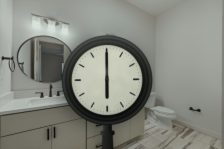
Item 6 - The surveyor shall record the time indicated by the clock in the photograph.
6:00
